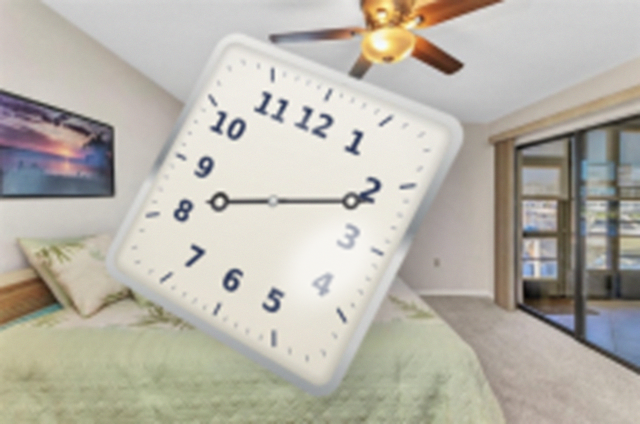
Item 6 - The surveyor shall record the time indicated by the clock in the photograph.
8:11
